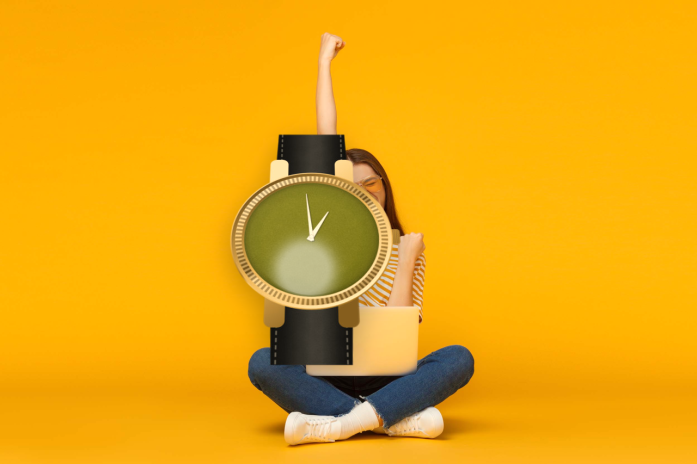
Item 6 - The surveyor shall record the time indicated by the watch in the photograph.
12:59
